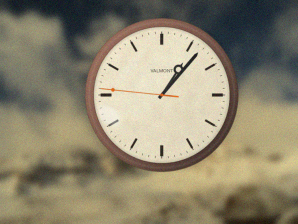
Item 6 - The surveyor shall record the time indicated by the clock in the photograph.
1:06:46
